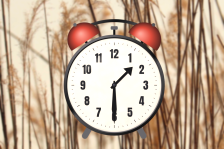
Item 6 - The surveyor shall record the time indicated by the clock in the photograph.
1:30
